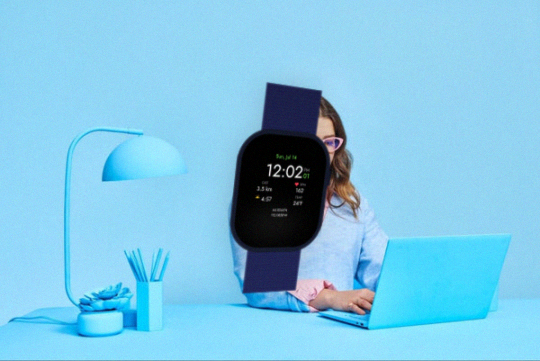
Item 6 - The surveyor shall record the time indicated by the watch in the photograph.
12:02
